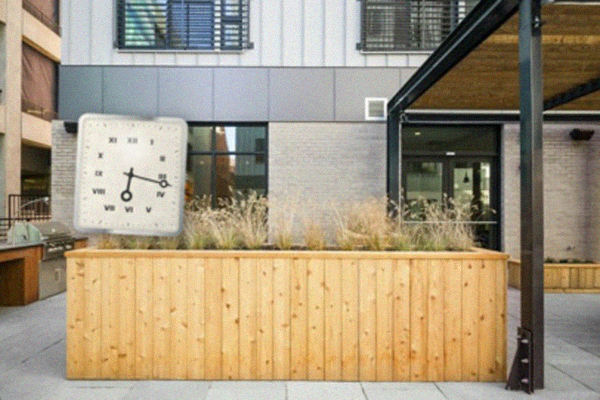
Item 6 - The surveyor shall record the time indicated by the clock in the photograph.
6:17
